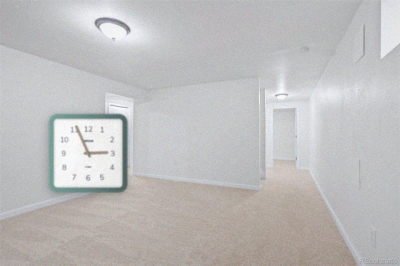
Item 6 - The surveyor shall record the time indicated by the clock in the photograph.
2:56
